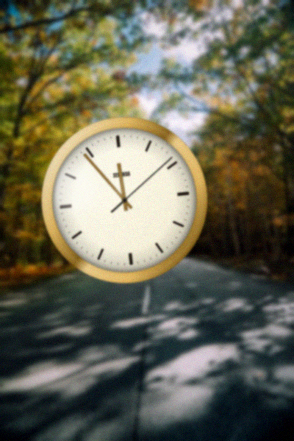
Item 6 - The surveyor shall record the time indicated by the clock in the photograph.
11:54:09
